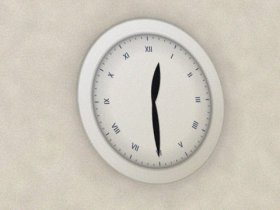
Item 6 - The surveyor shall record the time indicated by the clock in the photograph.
12:30
